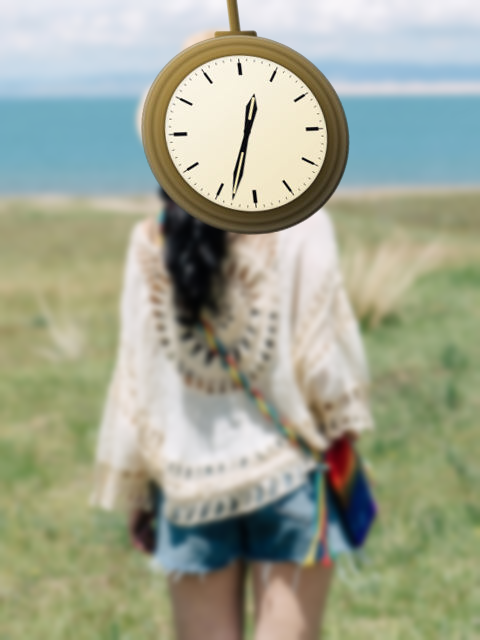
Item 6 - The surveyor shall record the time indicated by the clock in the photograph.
12:33
